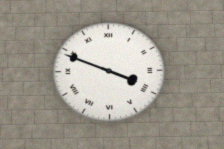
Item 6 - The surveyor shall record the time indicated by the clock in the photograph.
3:49
